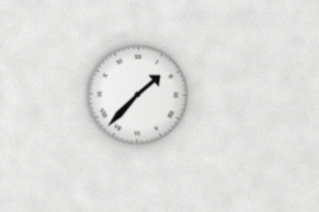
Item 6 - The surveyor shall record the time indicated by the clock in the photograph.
1:37
